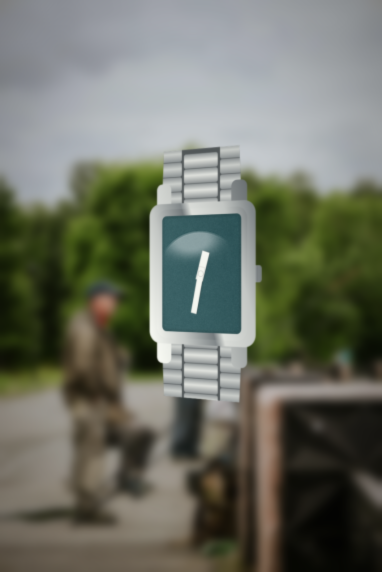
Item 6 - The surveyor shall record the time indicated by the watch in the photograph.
12:32
